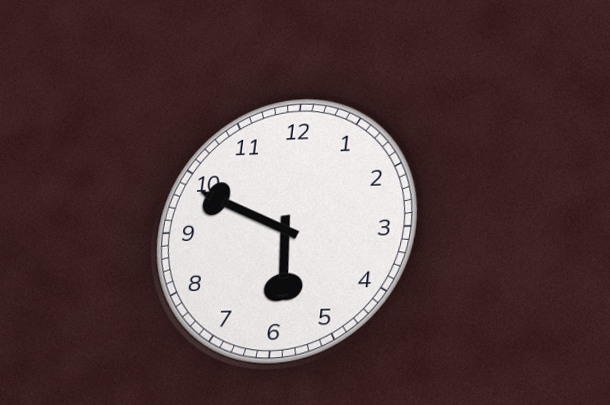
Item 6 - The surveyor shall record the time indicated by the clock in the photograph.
5:49
